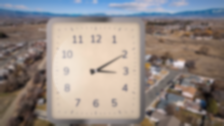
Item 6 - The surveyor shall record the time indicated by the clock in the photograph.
3:10
